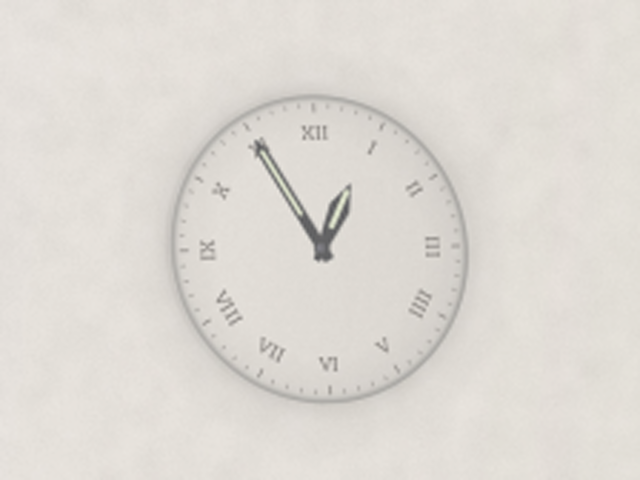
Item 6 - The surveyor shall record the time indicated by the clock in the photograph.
12:55
